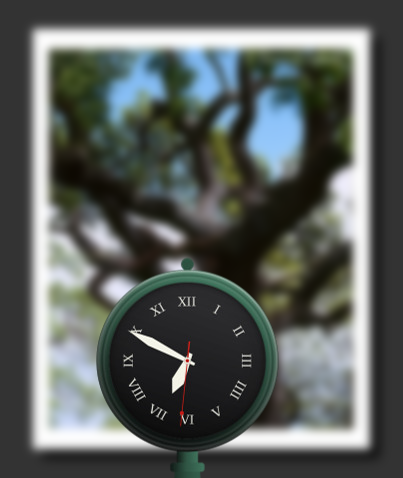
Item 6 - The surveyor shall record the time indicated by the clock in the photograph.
6:49:31
